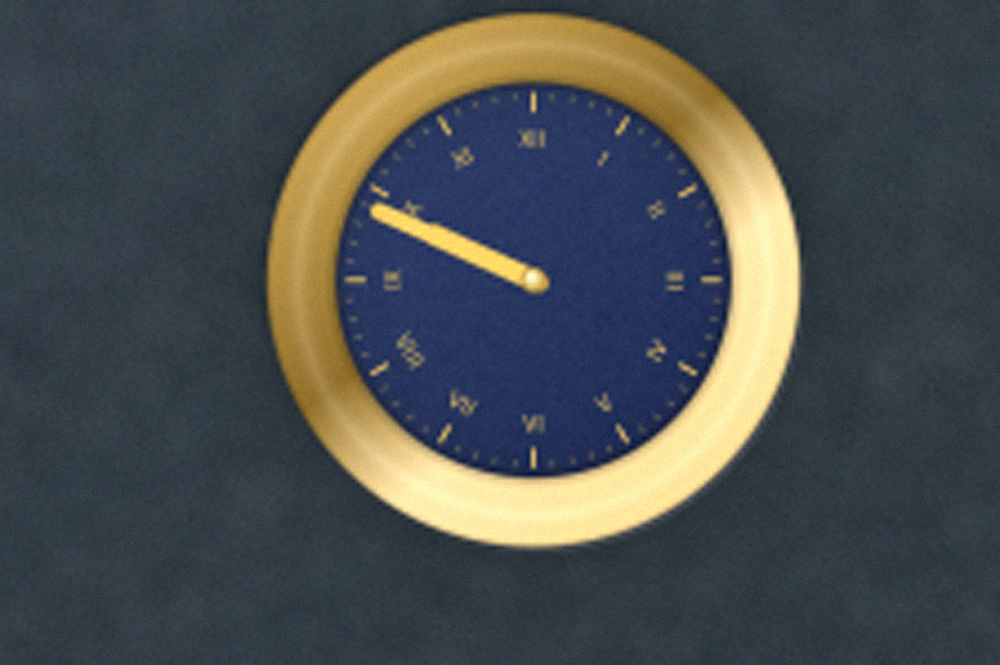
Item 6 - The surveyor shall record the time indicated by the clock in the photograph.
9:49
